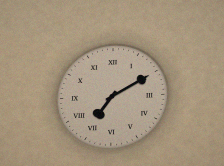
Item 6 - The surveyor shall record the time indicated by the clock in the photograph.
7:10
